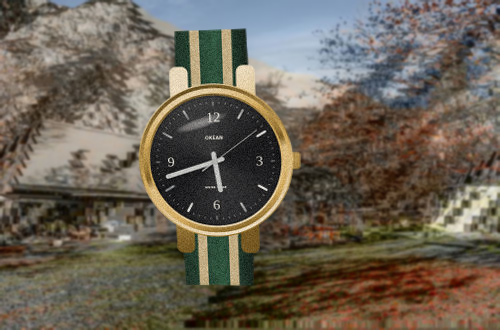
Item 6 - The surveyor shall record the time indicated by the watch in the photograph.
5:42:09
